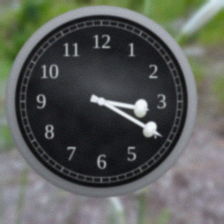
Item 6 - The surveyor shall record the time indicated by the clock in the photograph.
3:20
